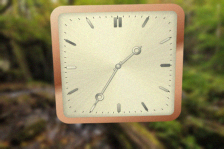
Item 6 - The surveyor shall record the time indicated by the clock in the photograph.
1:35
